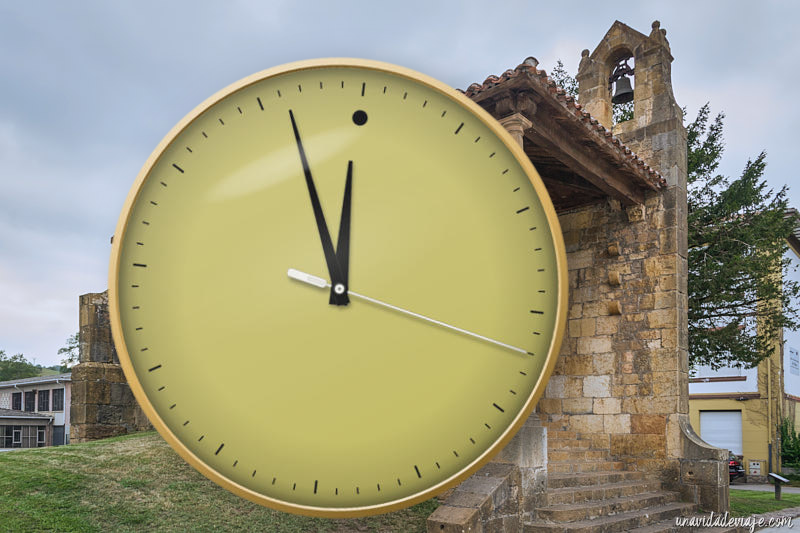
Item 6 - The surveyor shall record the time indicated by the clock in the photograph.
11:56:17
